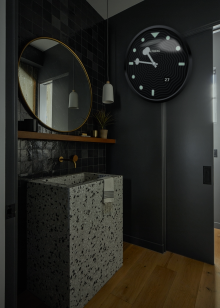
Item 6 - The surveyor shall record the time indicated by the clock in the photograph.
10:46
